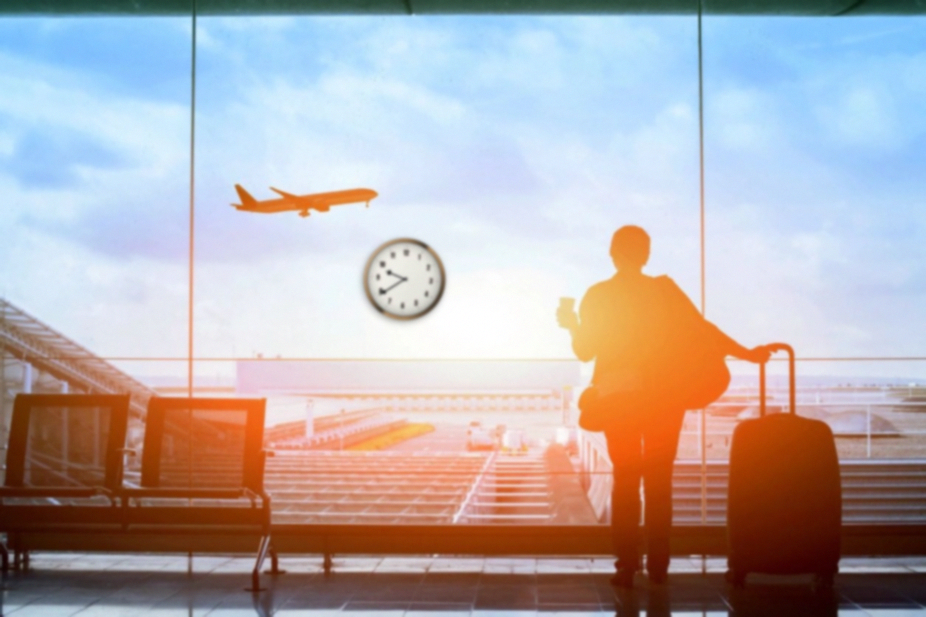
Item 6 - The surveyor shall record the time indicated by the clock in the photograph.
9:39
